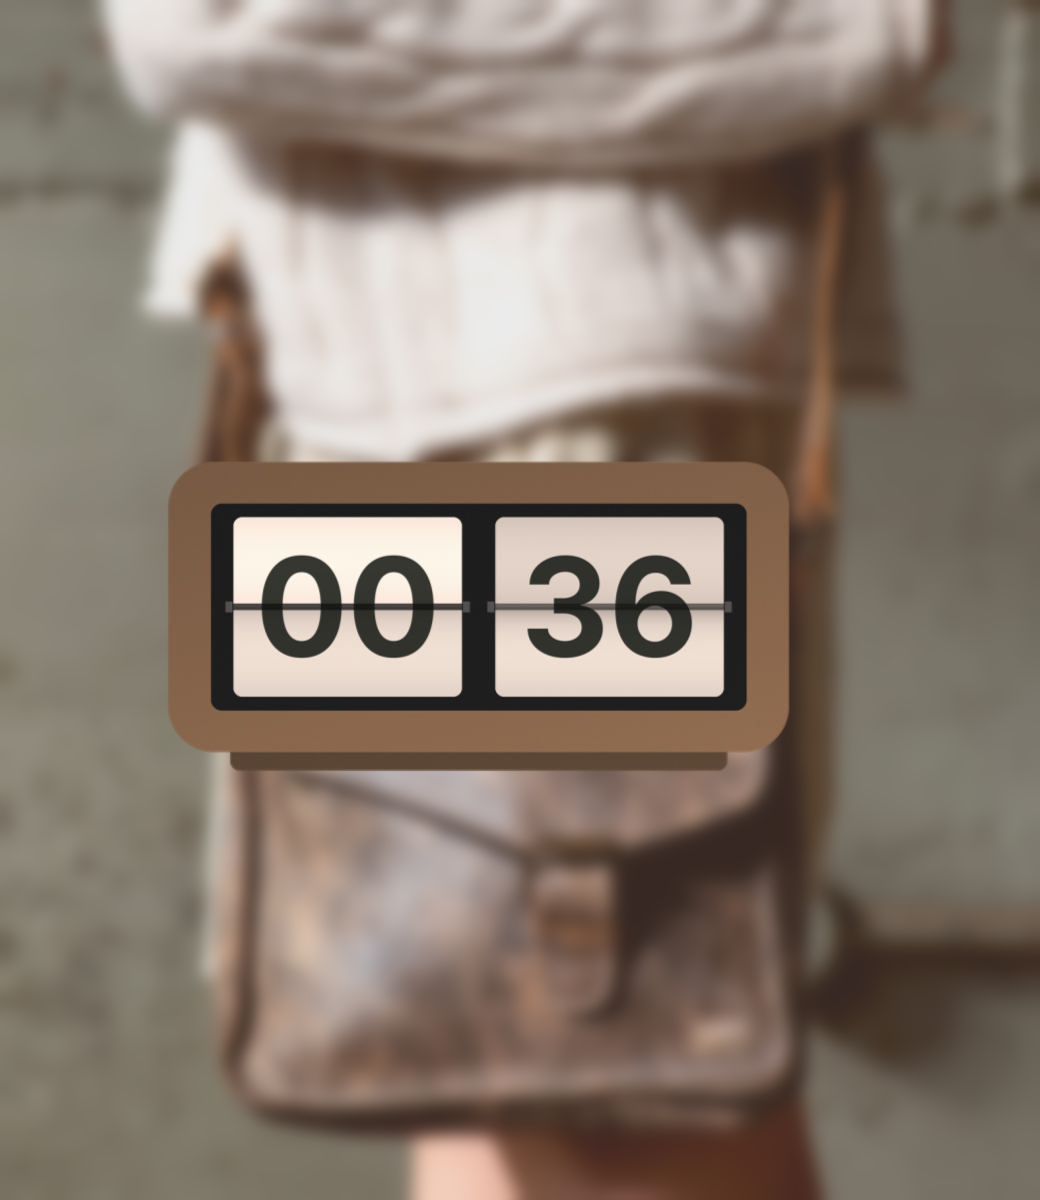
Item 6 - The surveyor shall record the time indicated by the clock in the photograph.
0:36
